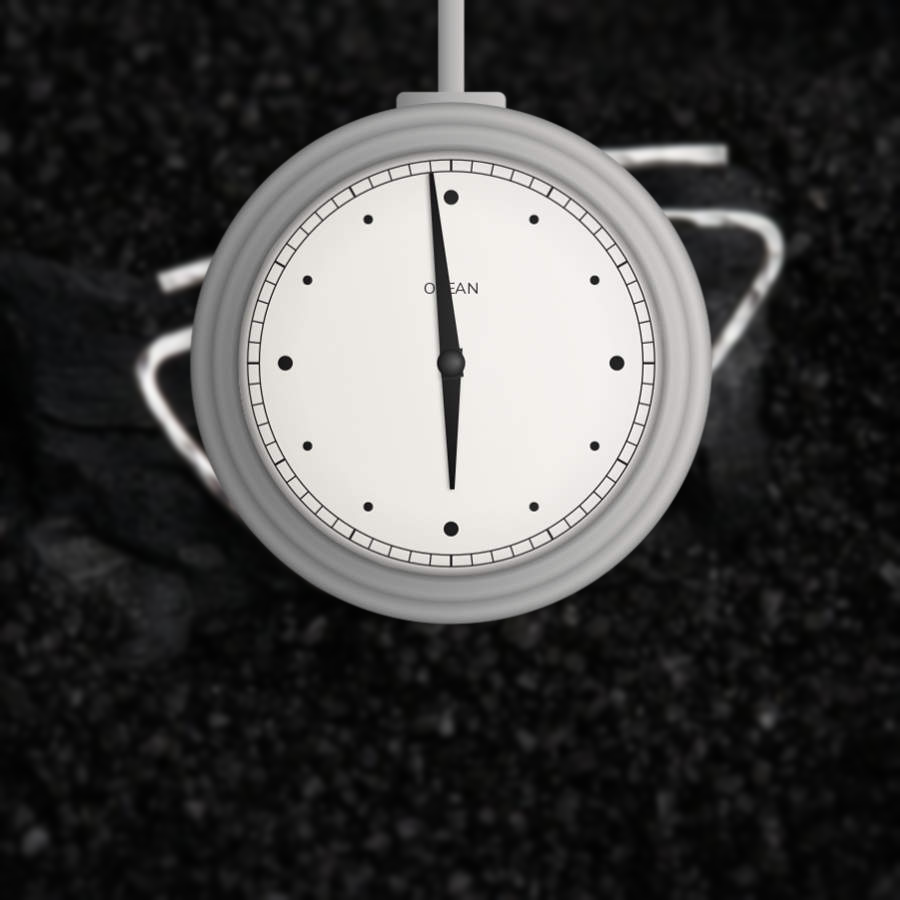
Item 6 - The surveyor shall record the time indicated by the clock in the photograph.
5:59
